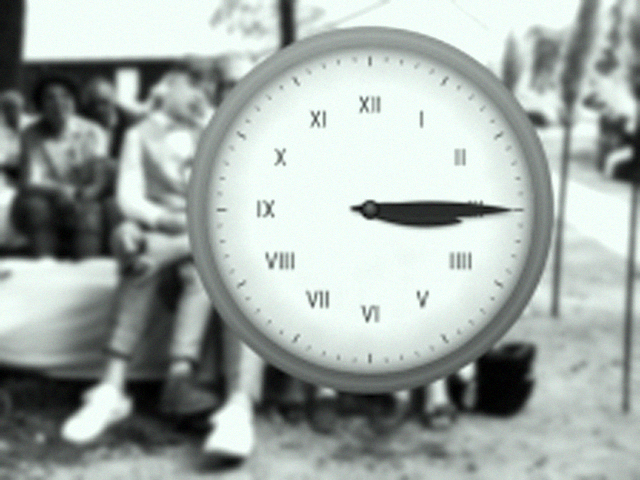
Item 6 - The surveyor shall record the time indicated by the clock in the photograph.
3:15
